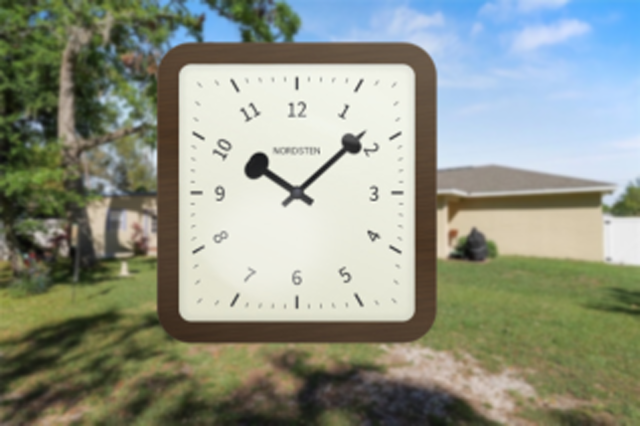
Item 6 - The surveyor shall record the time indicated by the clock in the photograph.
10:08
